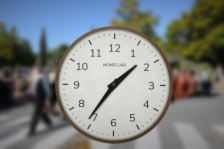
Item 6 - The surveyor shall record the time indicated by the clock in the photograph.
1:36
